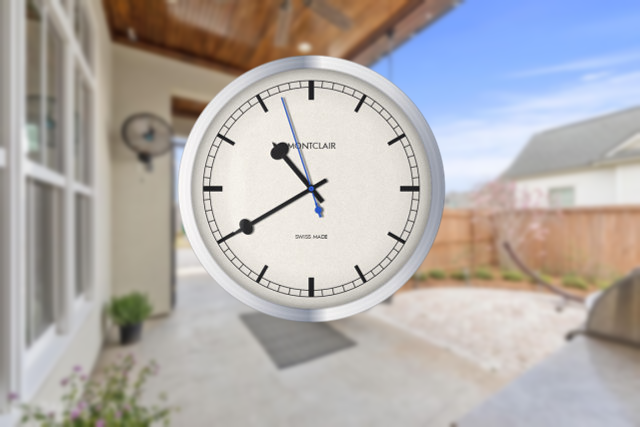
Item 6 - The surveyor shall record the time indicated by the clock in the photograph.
10:39:57
